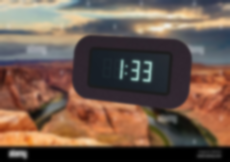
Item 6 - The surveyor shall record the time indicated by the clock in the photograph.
1:33
